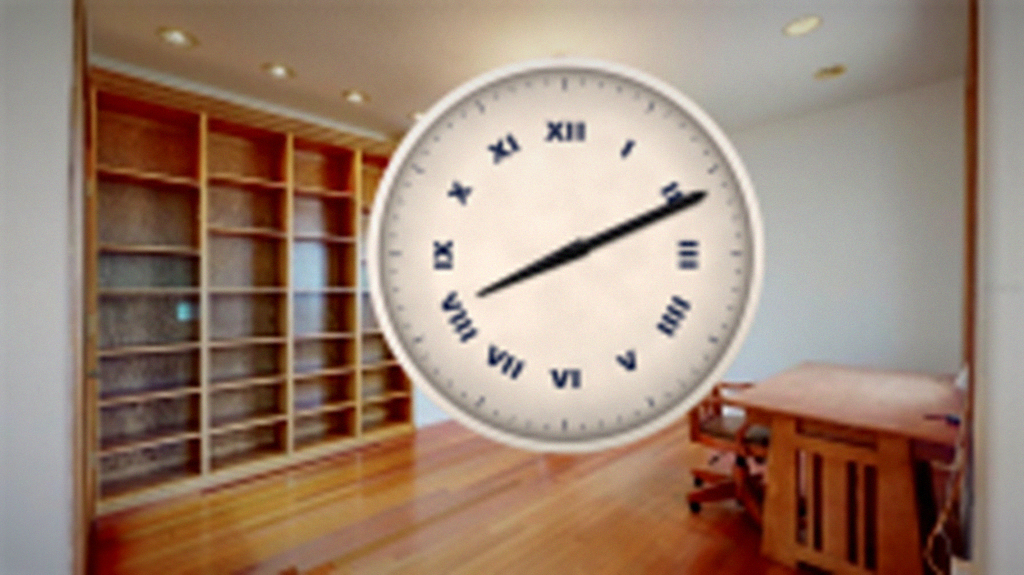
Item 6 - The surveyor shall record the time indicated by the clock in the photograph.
8:11
